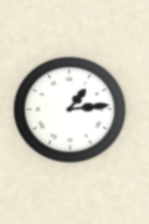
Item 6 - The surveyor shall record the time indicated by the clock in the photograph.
1:14
